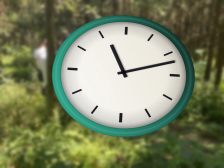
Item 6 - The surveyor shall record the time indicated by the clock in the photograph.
11:12
